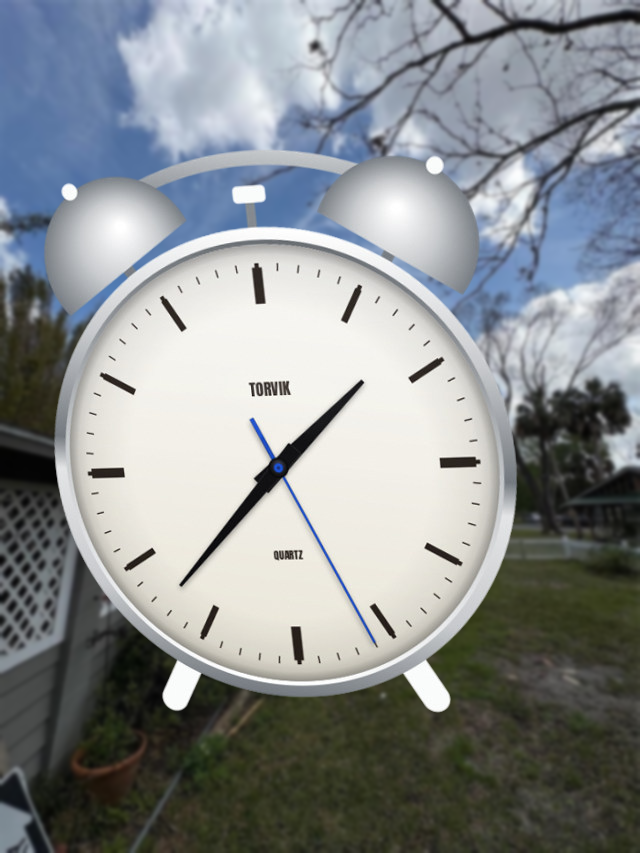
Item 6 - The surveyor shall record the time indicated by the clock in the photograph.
1:37:26
